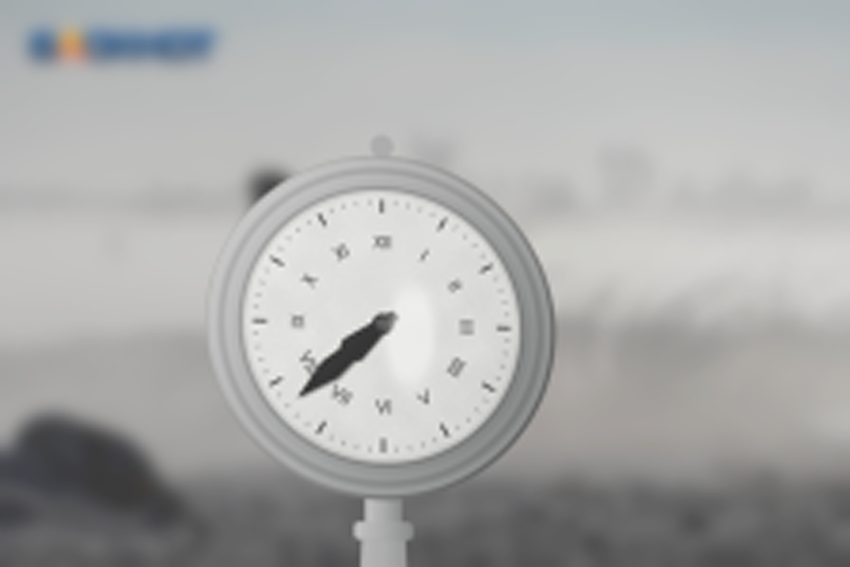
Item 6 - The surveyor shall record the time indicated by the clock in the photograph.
7:38
